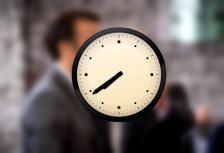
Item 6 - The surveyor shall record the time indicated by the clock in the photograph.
7:39
